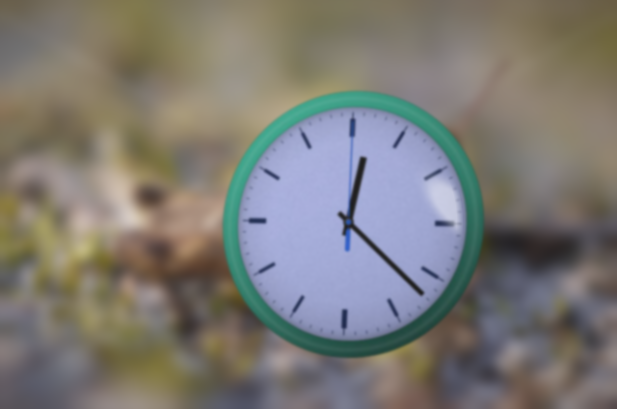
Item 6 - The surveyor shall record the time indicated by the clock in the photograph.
12:22:00
